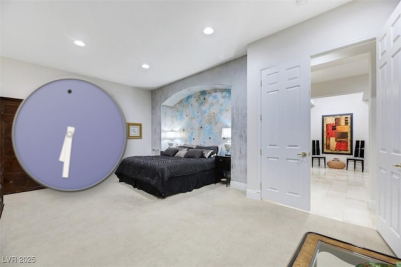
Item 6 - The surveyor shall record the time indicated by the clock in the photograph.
6:31
